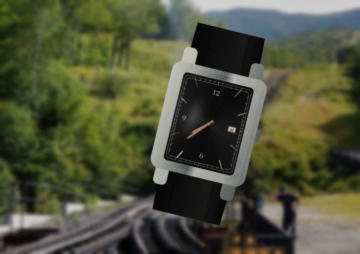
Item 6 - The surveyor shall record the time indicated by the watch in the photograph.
7:37
